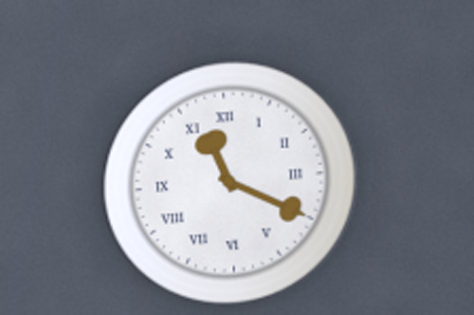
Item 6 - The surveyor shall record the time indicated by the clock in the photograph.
11:20
